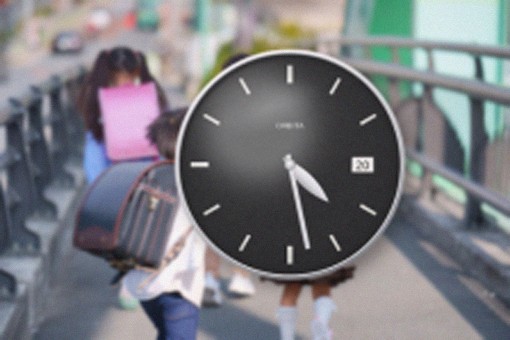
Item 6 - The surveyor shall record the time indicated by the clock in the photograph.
4:28
